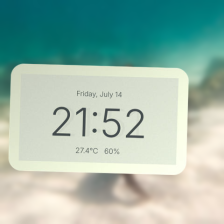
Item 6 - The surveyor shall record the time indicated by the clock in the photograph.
21:52
